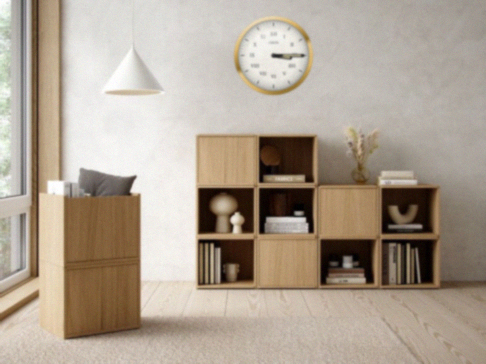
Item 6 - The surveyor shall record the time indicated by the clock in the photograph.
3:15
